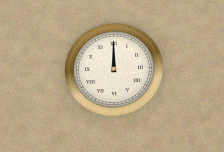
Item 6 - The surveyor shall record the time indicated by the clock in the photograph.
12:00
